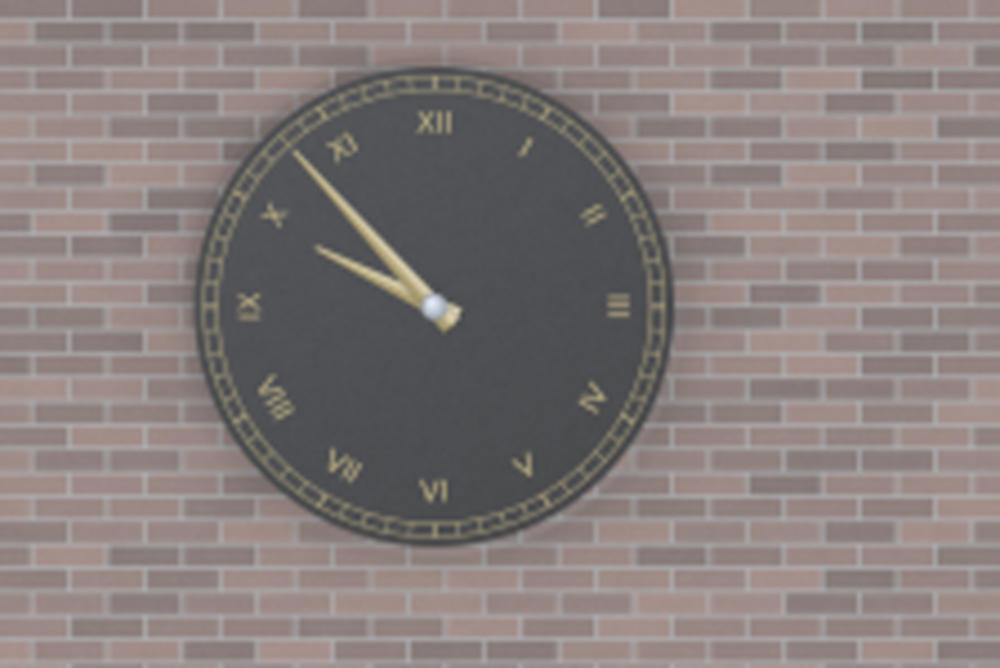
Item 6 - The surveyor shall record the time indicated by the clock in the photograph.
9:53
